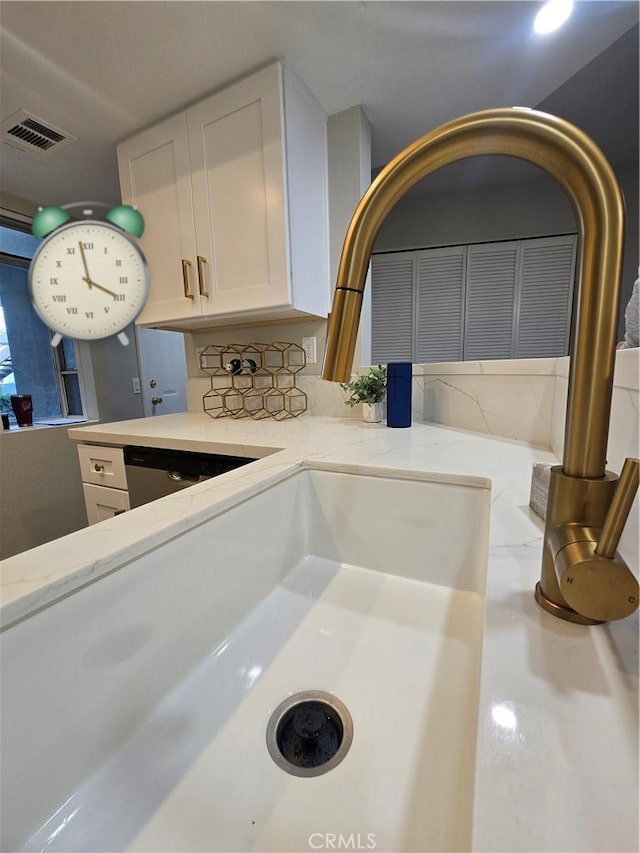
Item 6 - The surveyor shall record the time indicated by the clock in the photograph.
3:58
